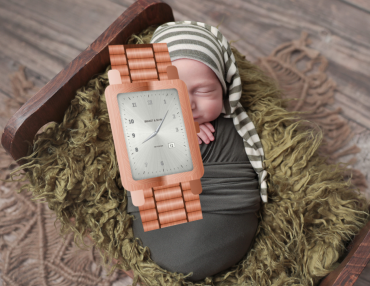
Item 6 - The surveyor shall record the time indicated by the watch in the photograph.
8:07
